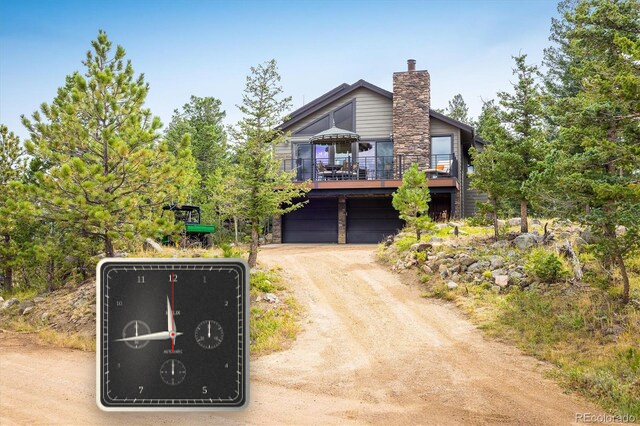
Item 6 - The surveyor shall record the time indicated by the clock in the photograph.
11:44
